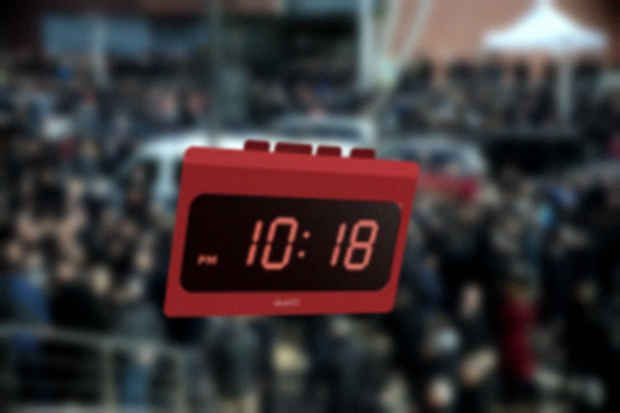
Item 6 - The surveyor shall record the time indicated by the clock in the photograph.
10:18
